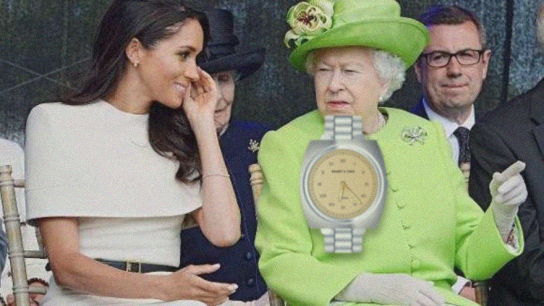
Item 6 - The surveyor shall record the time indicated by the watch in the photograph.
6:23
